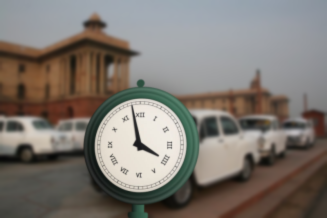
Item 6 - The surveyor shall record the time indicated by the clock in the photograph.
3:58
